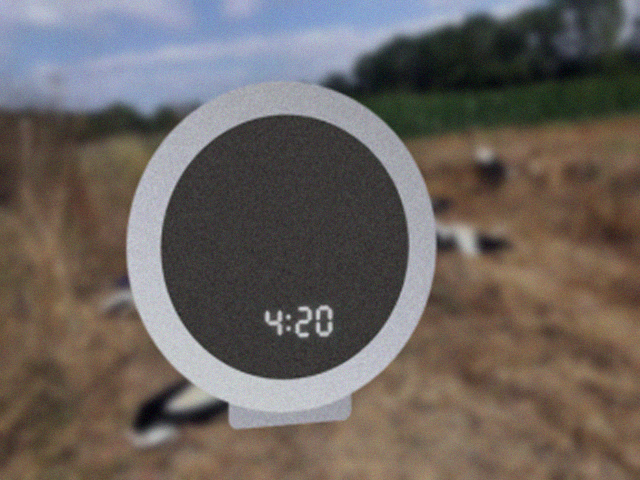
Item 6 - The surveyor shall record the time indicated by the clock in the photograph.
4:20
